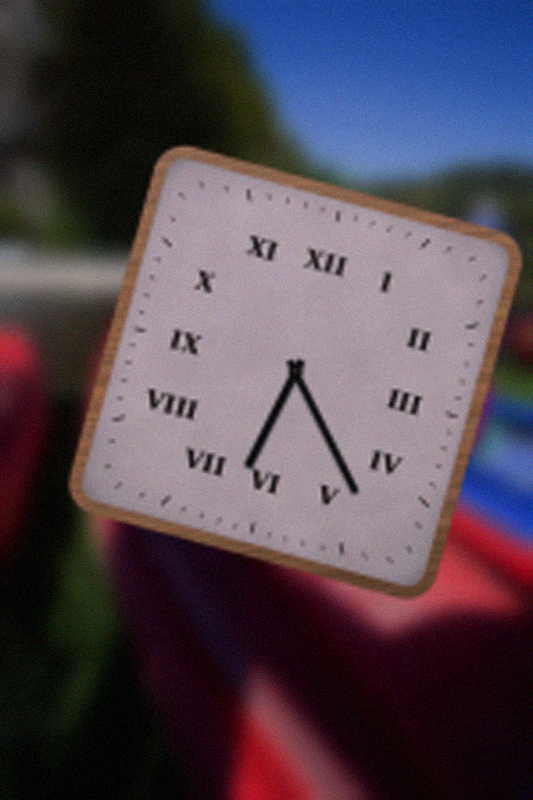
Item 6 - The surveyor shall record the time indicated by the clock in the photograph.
6:23
